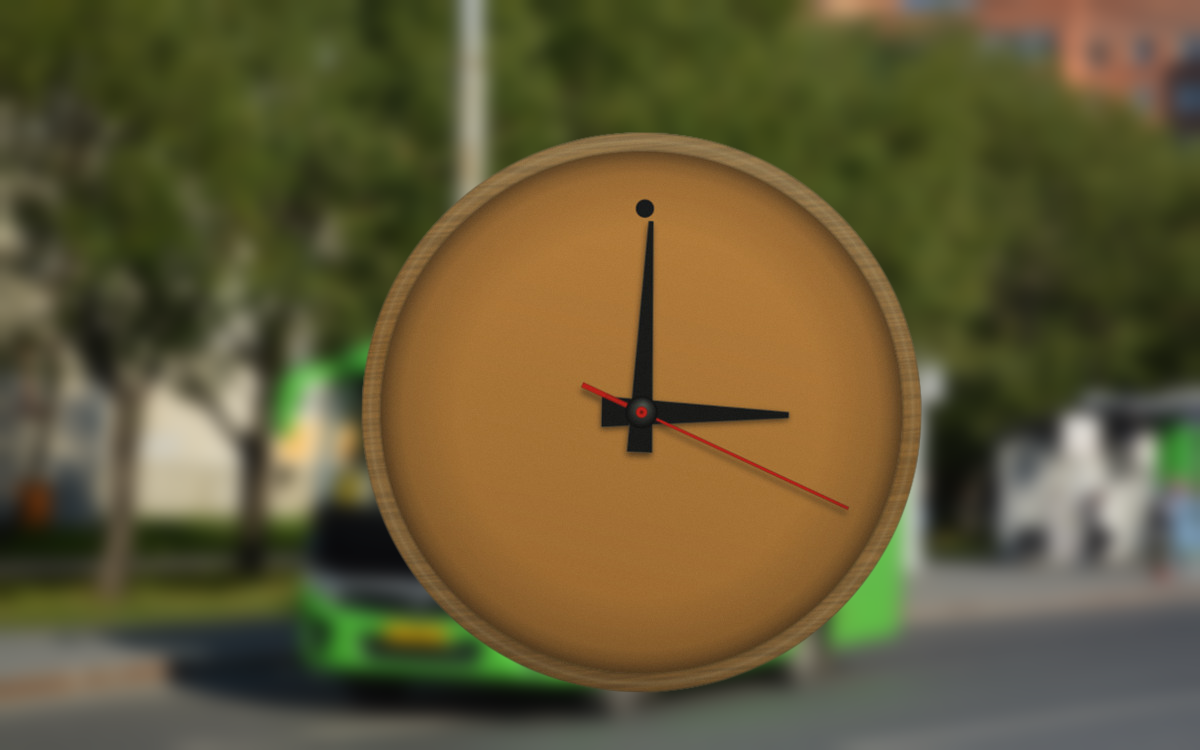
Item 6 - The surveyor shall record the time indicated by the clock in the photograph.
3:00:19
